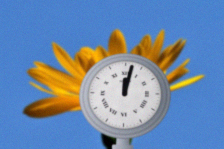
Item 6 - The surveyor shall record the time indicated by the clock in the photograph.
12:02
